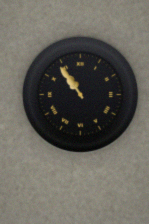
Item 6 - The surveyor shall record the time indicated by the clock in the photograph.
10:54
